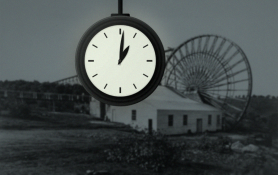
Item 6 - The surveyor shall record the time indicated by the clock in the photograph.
1:01
